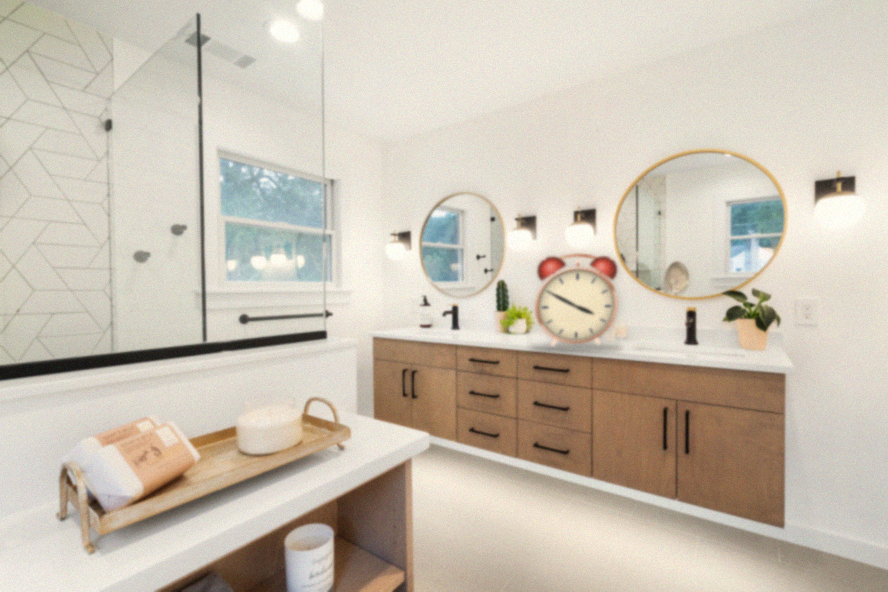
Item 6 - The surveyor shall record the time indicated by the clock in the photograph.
3:50
